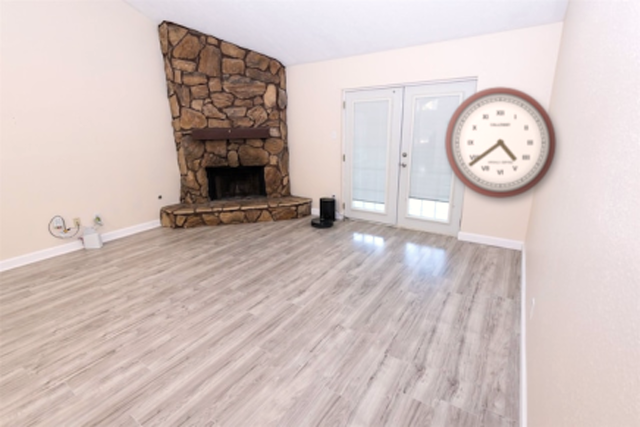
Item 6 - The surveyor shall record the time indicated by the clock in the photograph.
4:39
